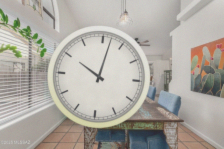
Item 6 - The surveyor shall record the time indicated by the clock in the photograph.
10:02
